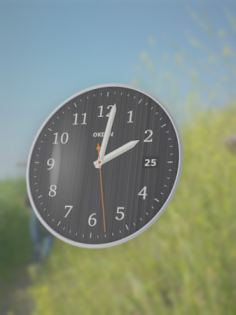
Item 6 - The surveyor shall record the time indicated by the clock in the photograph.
2:01:28
